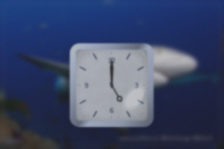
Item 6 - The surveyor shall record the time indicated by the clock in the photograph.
5:00
